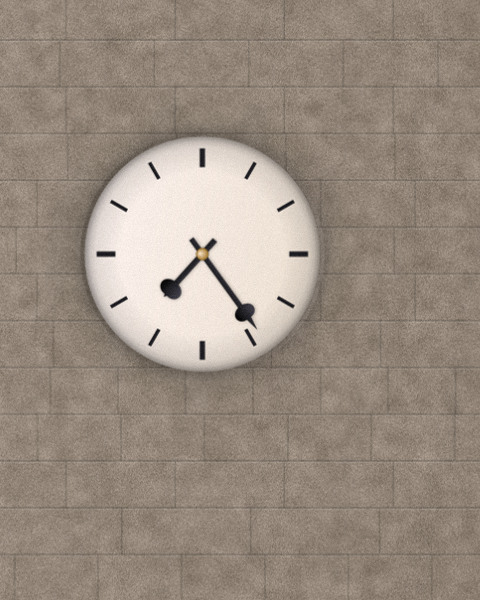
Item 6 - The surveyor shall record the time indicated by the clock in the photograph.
7:24
